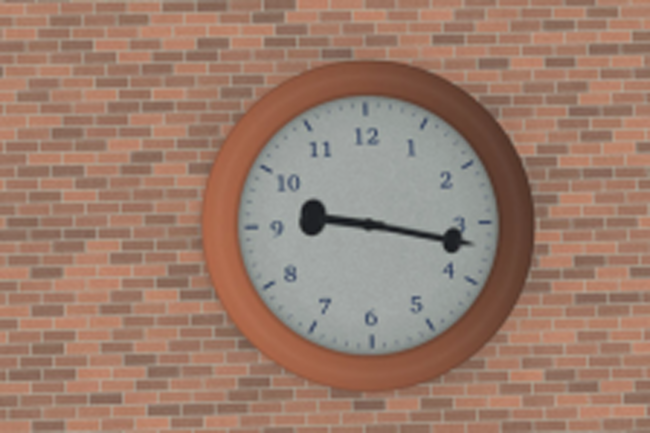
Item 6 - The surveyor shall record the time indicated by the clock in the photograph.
9:17
